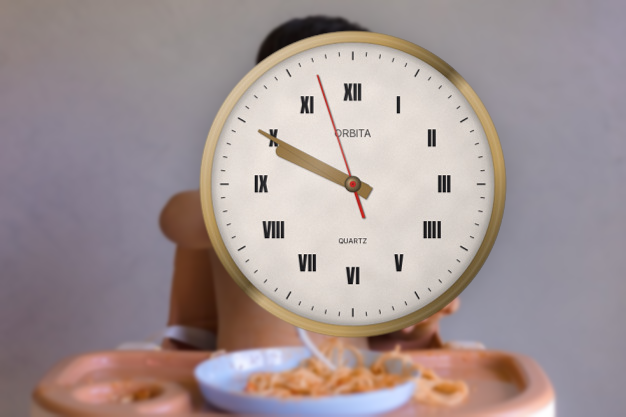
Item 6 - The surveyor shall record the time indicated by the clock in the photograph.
9:49:57
